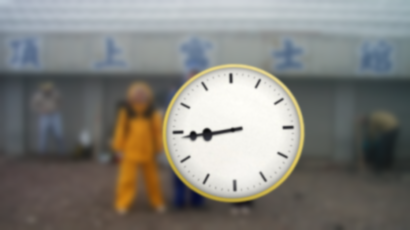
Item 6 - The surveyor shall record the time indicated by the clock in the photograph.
8:44
